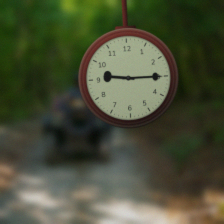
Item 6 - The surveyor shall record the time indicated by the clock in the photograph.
9:15
